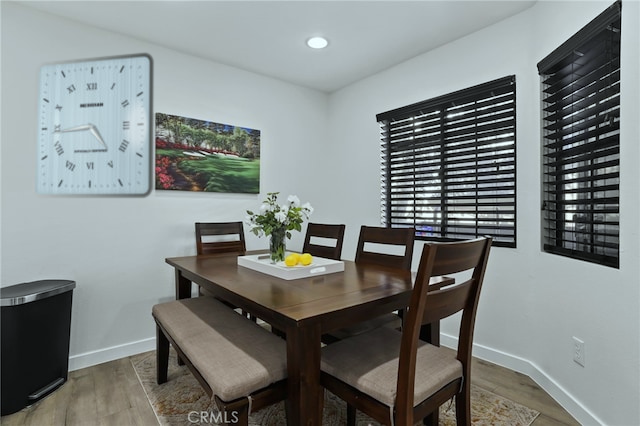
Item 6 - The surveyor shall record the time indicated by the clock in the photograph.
4:44
